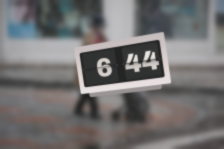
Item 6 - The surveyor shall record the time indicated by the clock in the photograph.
6:44
